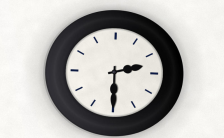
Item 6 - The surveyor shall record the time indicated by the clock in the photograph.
2:30
